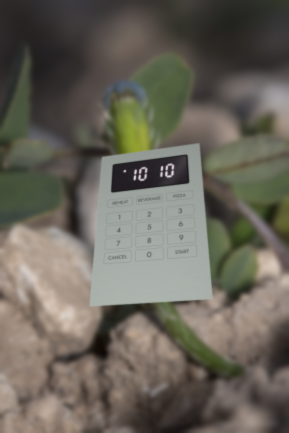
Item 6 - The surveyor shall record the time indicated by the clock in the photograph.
10:10
